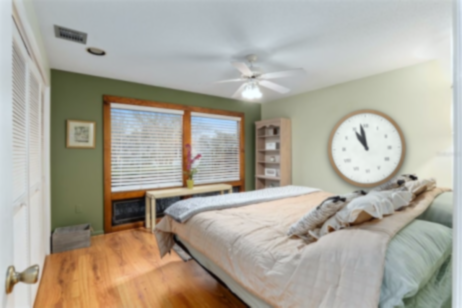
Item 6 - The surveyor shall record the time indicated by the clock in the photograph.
10:58
